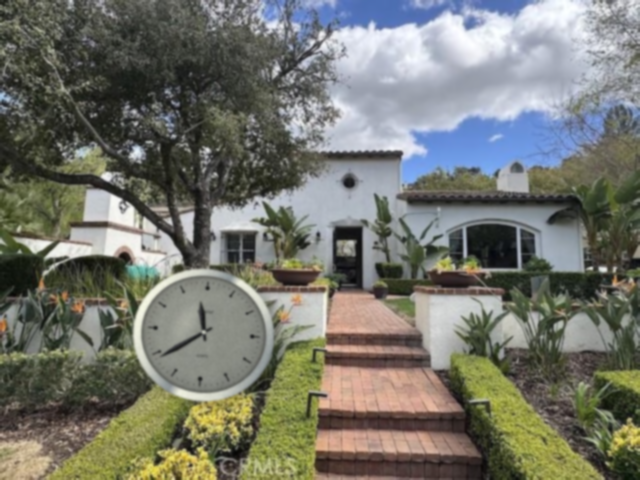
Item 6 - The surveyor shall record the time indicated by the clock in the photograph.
11:39
